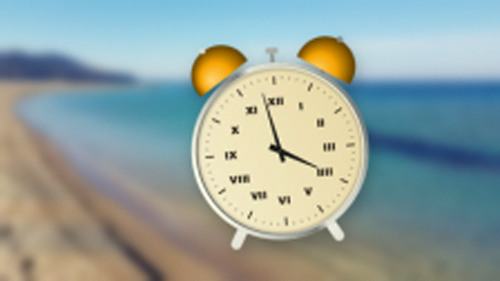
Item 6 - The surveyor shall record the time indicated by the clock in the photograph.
3:58
